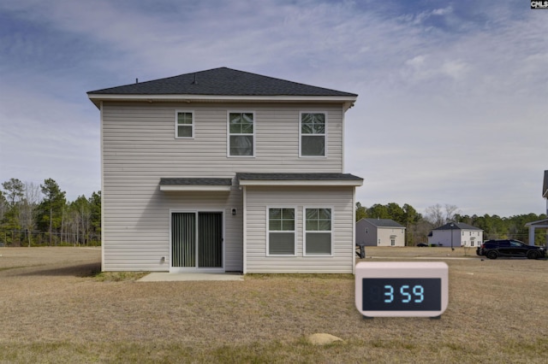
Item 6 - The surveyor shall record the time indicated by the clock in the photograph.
3:59
